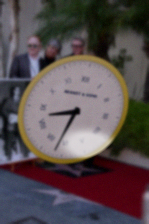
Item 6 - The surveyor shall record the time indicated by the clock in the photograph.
8:32
